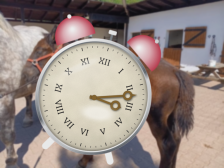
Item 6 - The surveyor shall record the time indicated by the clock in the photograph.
3:12
